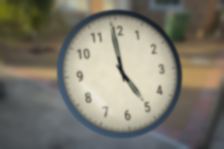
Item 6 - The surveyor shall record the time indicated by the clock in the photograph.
4:59
